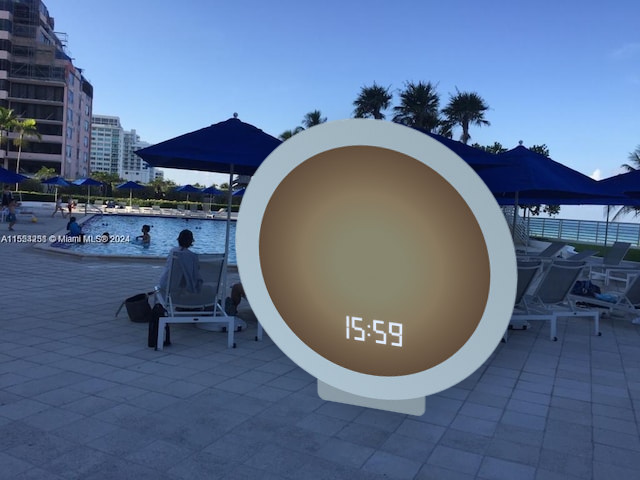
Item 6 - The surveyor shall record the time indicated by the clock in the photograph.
15:59
